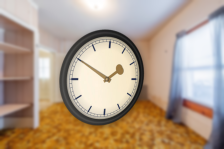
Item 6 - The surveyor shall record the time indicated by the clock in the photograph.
1:50
